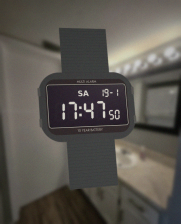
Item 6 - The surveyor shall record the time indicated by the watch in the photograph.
17:47:50
